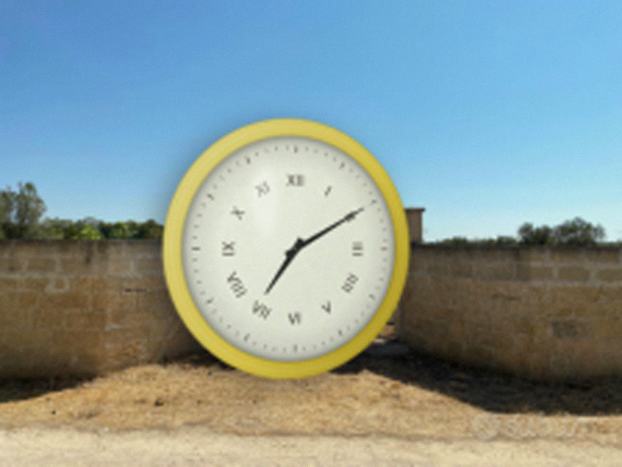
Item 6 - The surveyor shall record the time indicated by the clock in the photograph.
7:10
